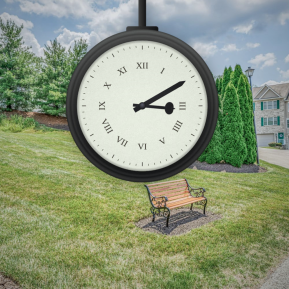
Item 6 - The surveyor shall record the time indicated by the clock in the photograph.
3:10
